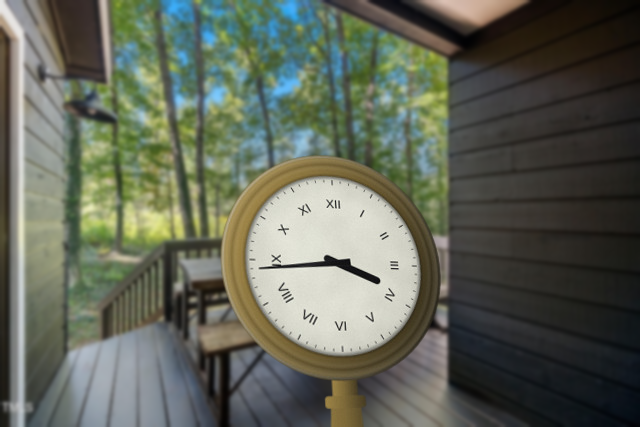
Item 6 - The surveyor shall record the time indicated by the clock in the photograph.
3:44
